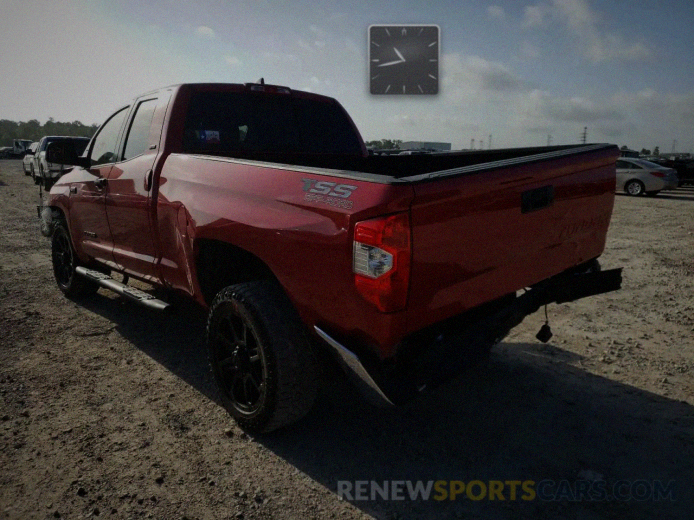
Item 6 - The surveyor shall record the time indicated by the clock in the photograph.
10:43
